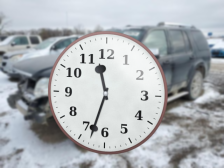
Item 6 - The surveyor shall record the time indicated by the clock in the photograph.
11:33
